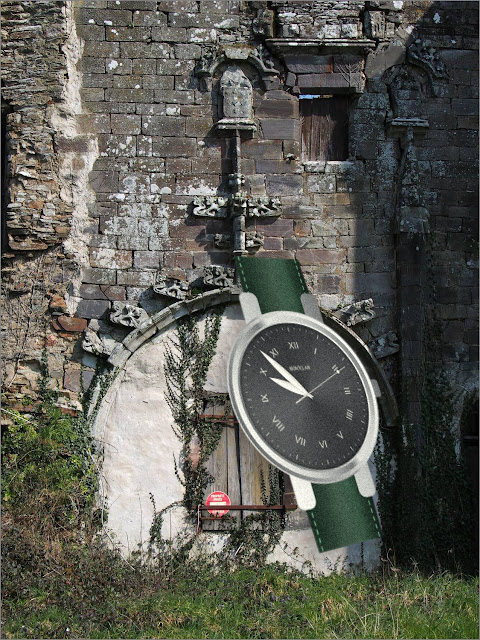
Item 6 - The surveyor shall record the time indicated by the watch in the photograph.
9:53:11
